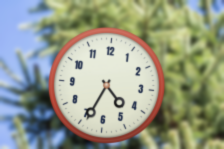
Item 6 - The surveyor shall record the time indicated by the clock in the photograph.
4:34
